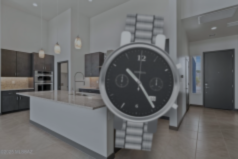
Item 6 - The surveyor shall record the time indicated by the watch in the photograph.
10:24
